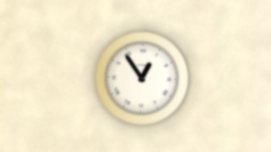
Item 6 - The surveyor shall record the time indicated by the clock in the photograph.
12:54
